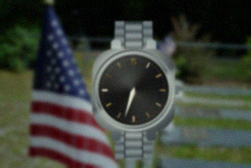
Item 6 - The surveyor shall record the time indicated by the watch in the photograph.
6:33
